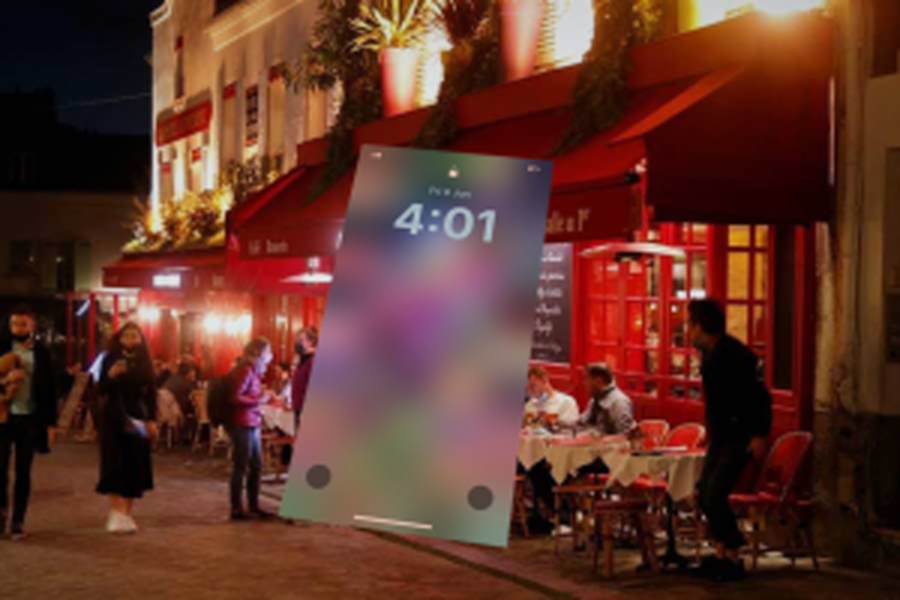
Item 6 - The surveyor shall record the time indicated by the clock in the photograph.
4:01
